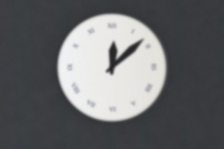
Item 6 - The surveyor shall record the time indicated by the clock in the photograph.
12:08
